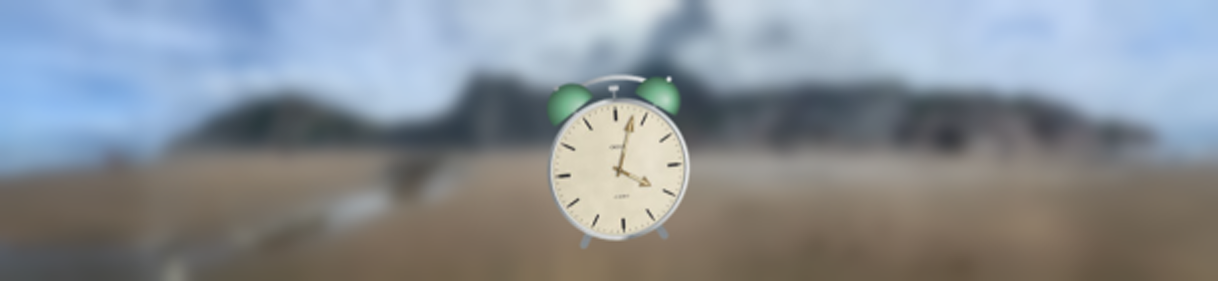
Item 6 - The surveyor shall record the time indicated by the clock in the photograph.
4:03
